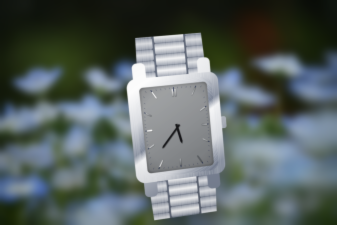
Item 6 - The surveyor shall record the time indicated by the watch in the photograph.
5:37
